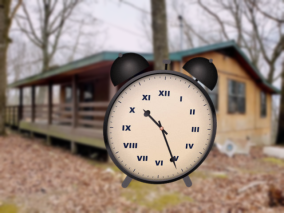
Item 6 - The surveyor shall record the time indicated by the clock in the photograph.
10:26
